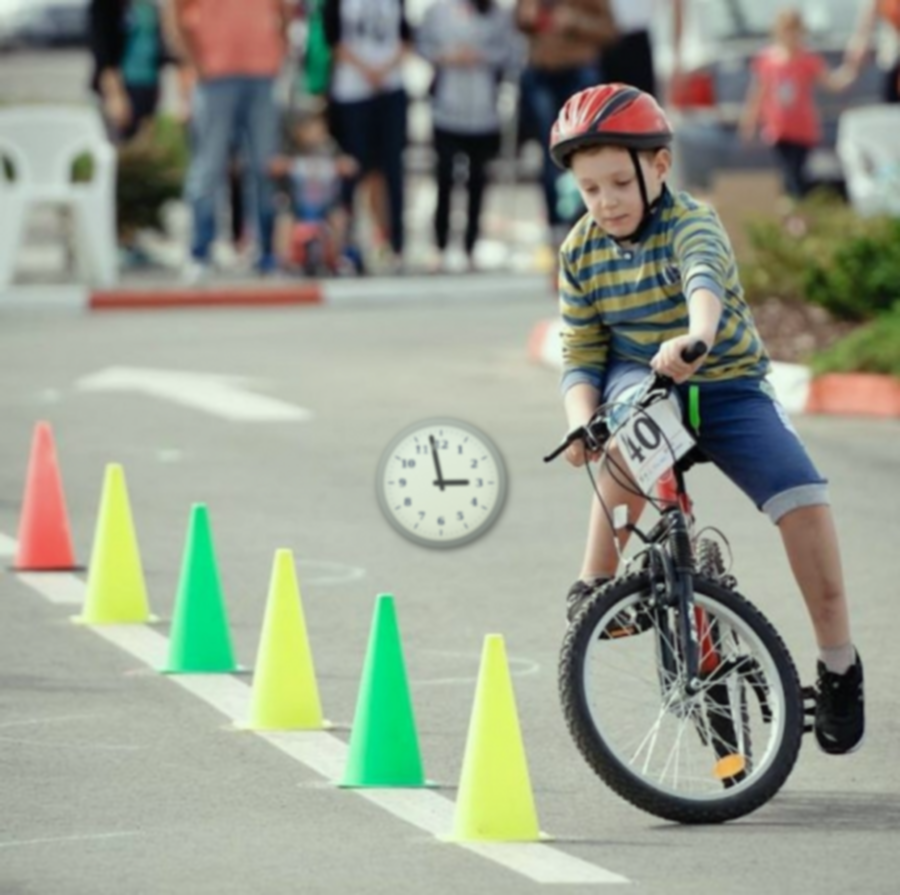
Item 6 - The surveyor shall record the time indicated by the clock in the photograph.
2:58
